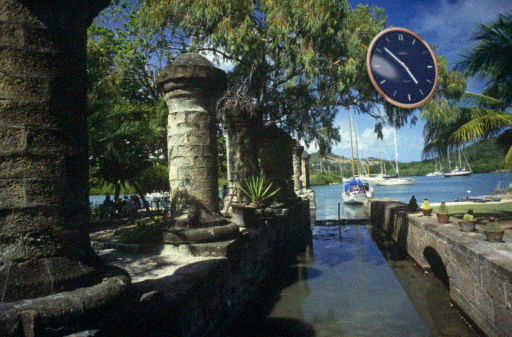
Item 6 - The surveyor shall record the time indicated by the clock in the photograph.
4:52
